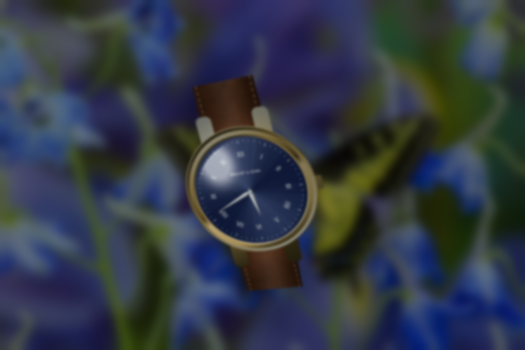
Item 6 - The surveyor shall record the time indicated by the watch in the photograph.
5:41
